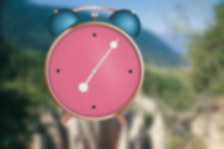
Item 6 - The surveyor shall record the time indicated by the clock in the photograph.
7:06
